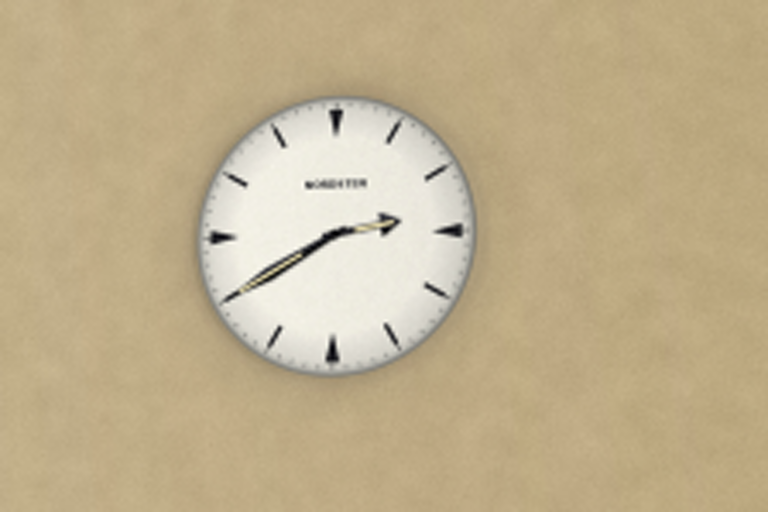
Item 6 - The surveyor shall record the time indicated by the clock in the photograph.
2:40
